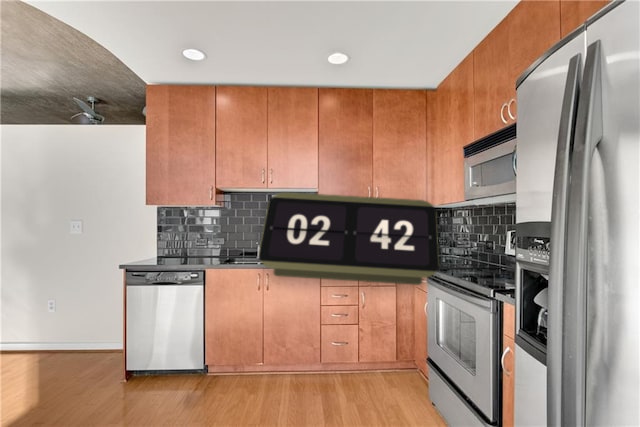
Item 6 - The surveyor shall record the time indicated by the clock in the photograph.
2:42
